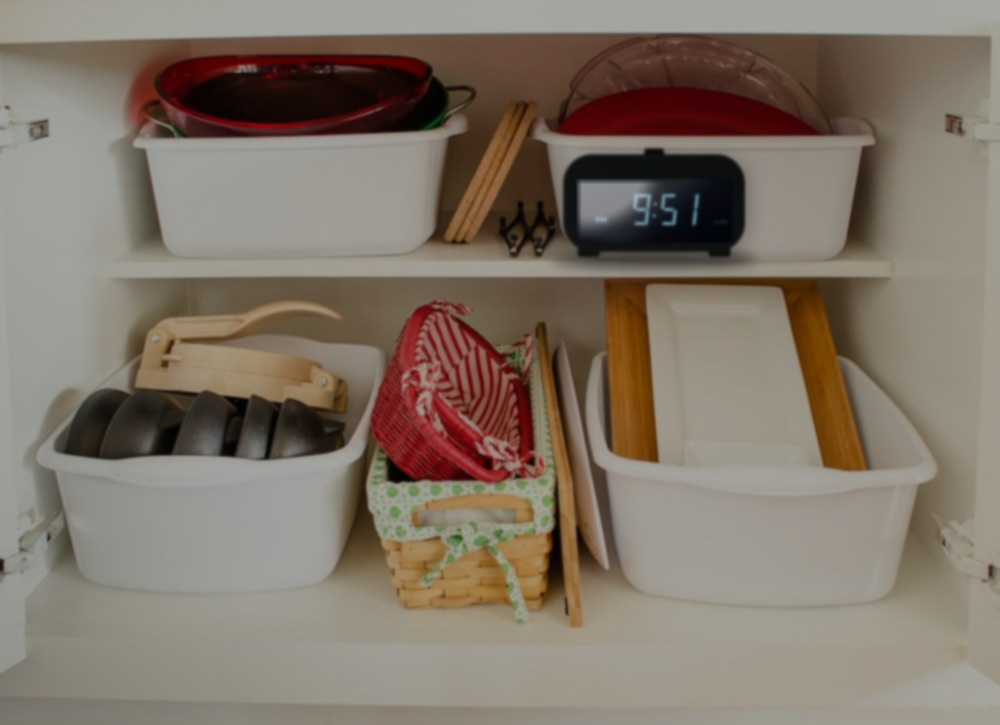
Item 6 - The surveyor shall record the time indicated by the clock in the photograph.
9:51
